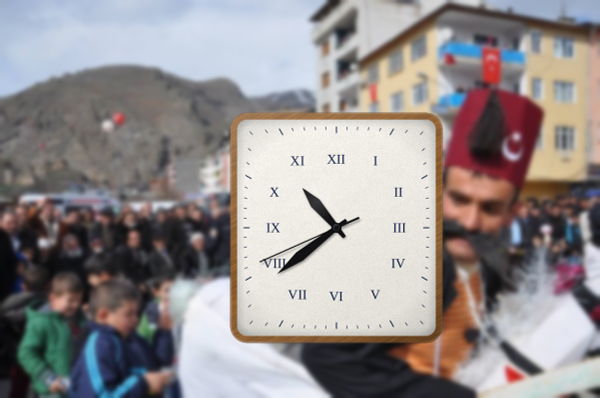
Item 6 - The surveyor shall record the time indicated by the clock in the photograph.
10:38:41
